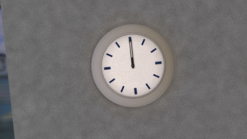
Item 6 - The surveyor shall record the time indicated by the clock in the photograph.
12:00
